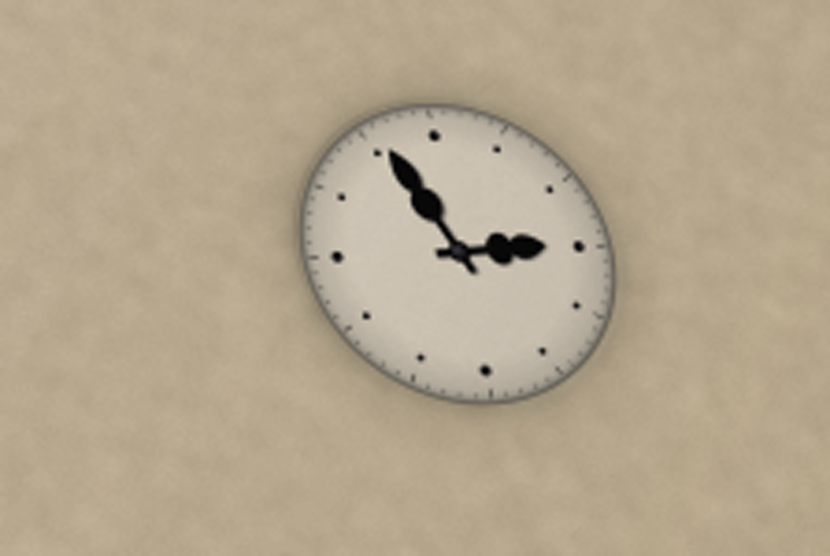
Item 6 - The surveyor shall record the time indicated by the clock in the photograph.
2:56
